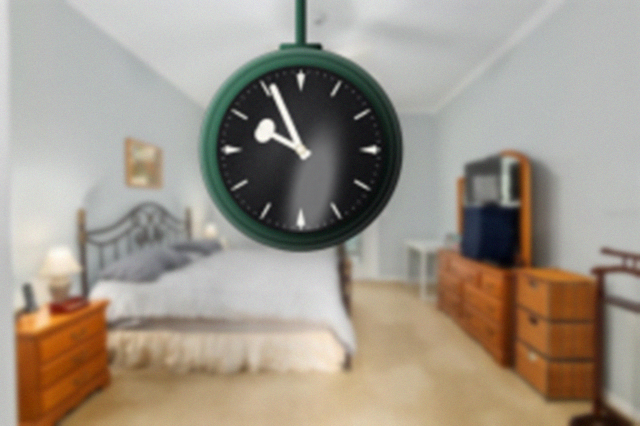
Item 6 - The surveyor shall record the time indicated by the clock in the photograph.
9:56
